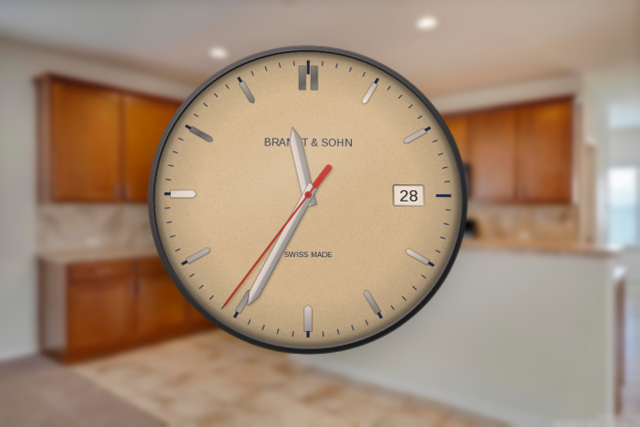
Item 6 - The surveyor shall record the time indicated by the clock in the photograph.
11:34:36
